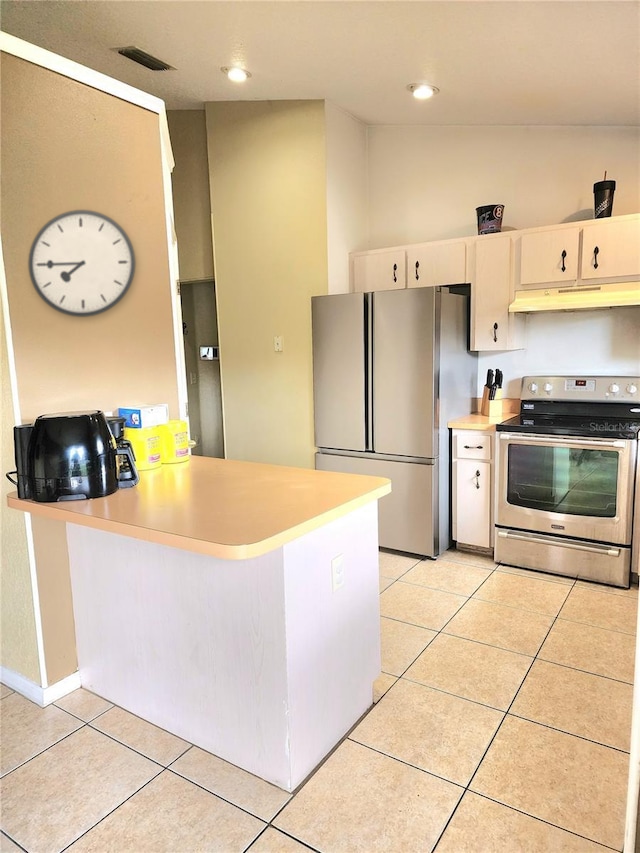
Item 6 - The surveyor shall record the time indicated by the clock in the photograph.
7:45
